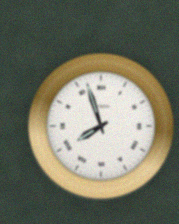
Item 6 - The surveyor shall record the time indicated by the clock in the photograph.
7:57
